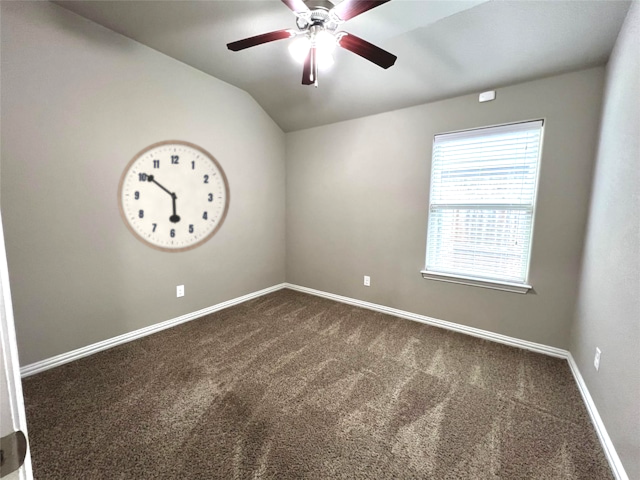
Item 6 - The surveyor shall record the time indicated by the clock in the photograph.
5:51
